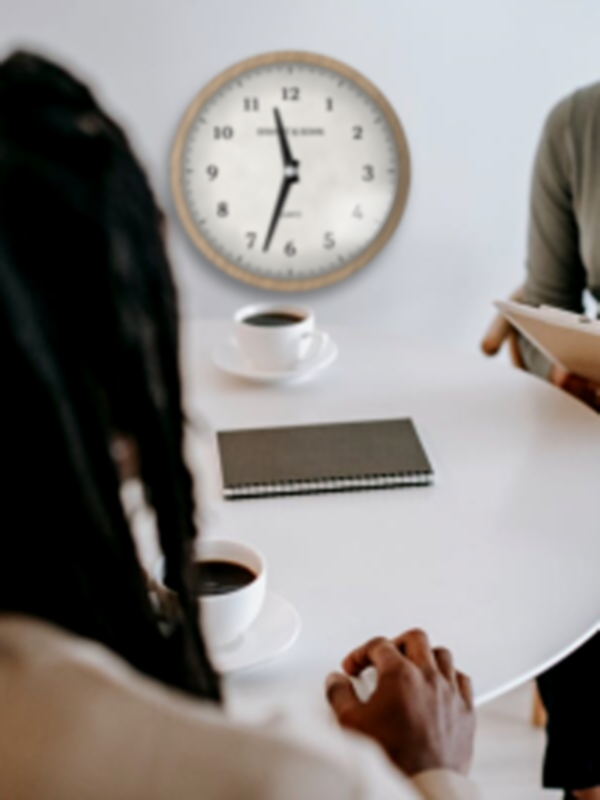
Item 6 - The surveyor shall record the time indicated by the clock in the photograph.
11:33
